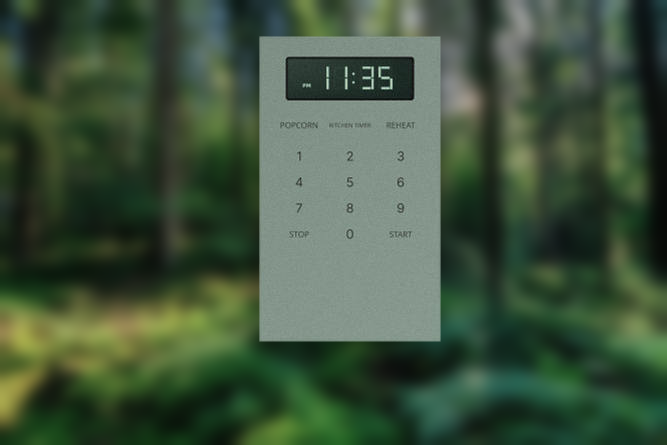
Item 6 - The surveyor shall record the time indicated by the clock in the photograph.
11:35
